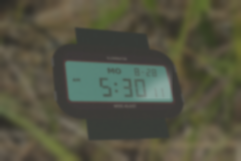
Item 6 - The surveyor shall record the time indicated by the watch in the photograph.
5:30
